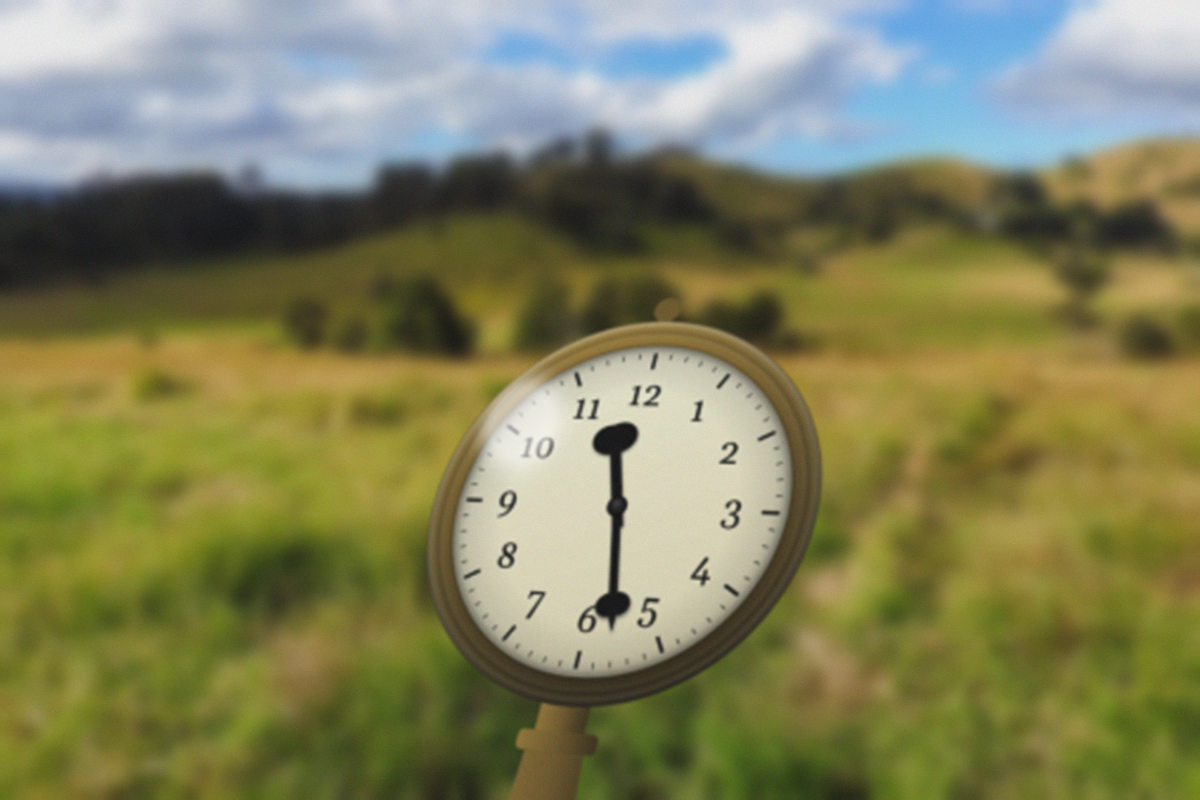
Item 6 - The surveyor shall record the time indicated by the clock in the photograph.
11:28
